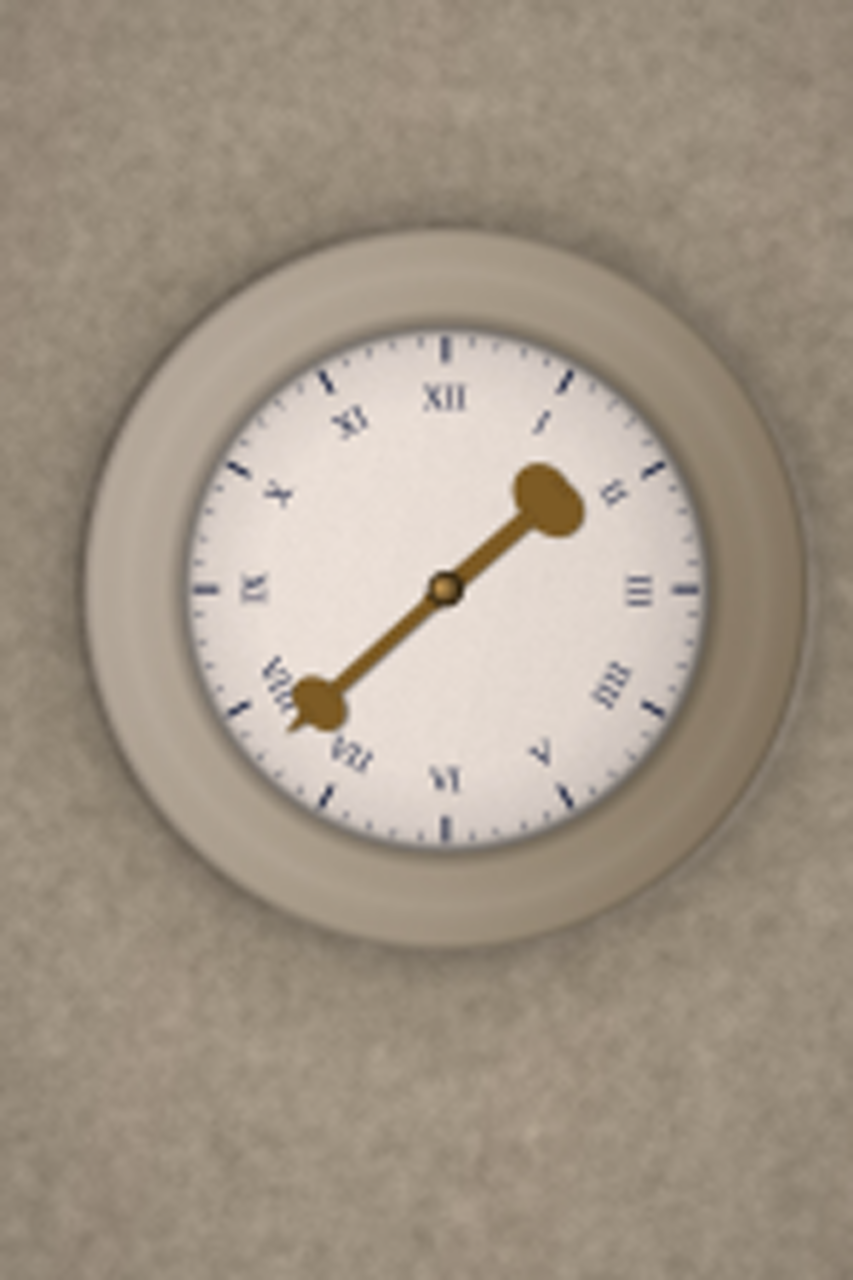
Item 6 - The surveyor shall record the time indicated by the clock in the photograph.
1:38
